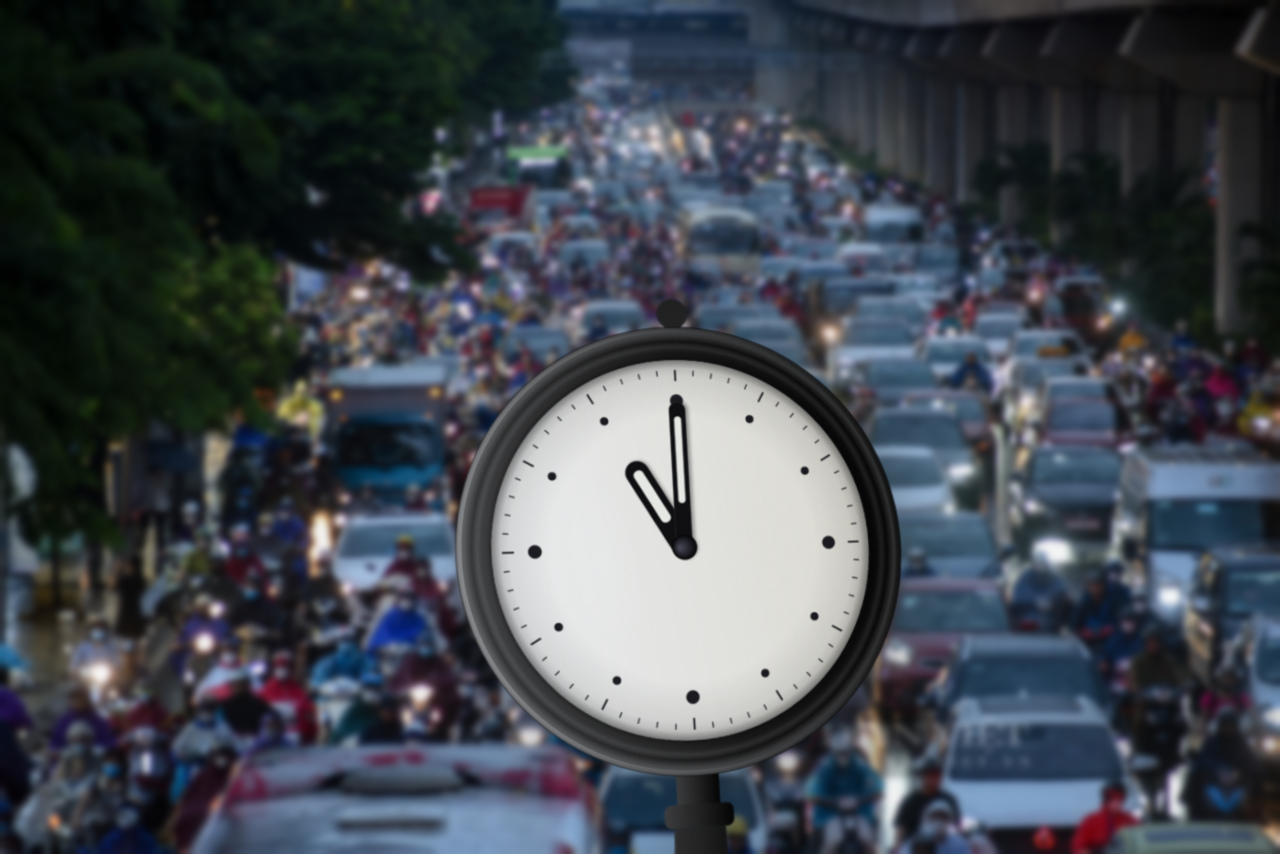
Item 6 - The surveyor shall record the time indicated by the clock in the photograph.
11:00
